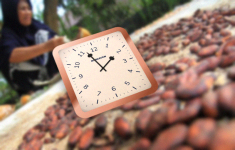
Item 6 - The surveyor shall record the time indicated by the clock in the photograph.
1:57
